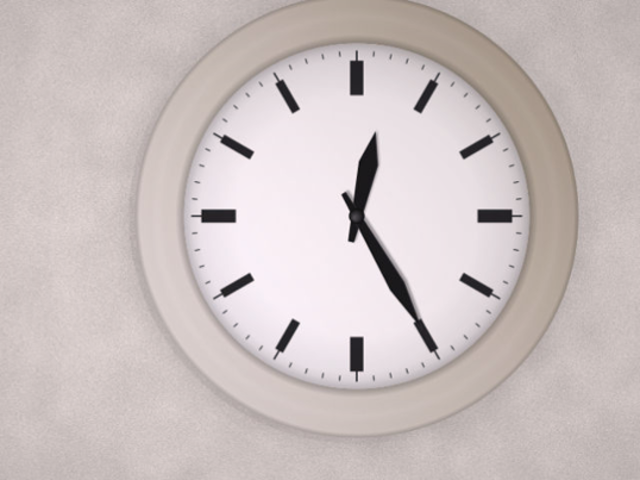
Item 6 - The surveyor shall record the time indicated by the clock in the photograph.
12:25
